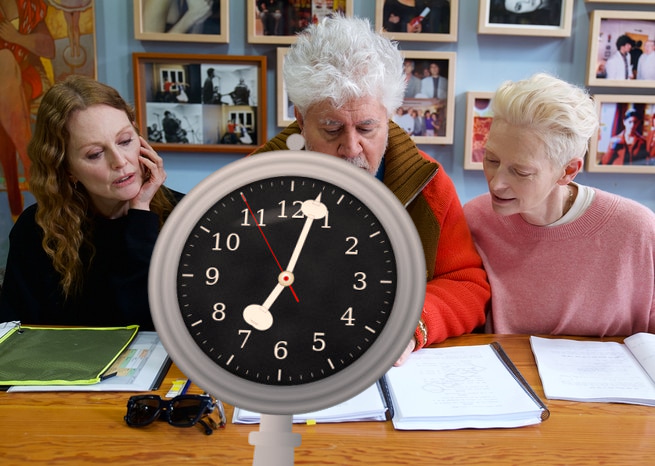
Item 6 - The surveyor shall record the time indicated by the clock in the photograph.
7:02:55
